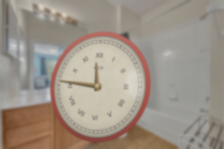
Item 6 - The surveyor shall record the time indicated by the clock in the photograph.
11:46
